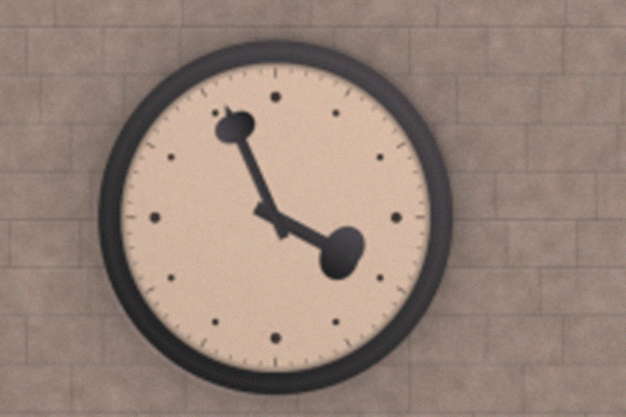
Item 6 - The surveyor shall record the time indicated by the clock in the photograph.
3:56
